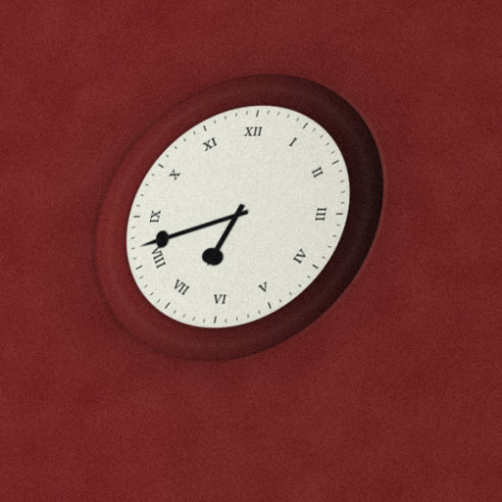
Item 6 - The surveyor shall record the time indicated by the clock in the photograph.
6:42
